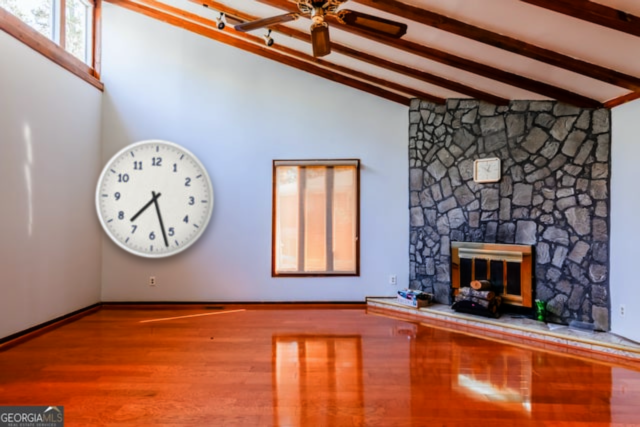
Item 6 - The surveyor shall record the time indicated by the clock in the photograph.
7:27
